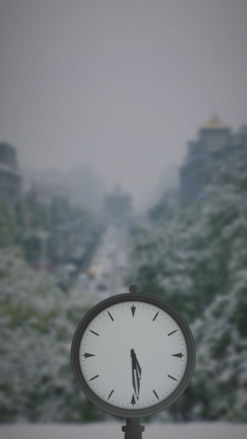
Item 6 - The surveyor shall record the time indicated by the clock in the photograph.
5:29
